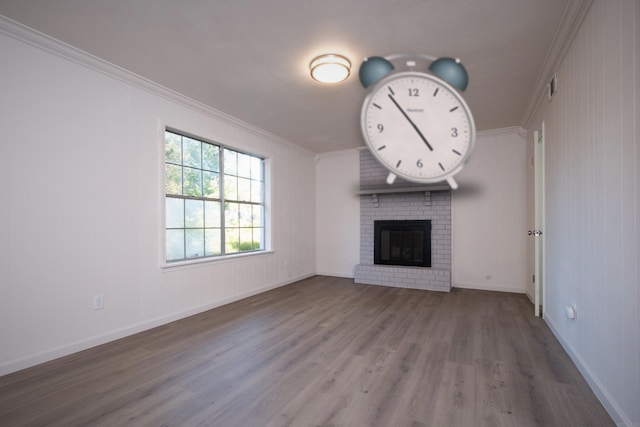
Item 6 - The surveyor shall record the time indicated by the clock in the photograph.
4:54
